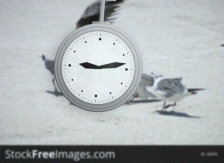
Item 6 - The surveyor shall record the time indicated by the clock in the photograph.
9:13
